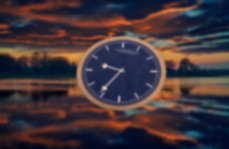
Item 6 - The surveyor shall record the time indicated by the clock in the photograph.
9:36
